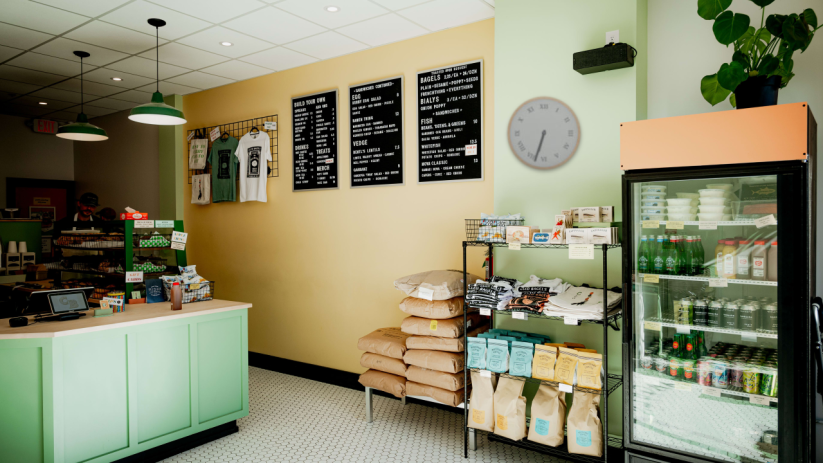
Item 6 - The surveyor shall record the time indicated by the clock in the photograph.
6:33
